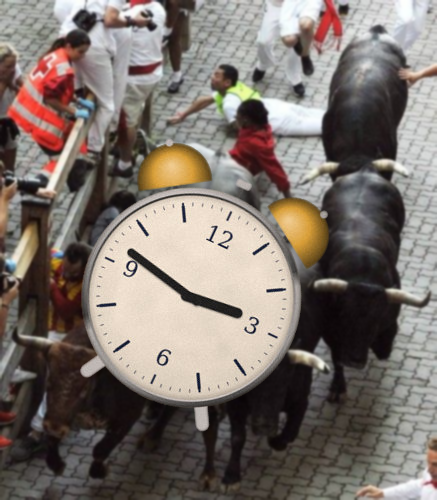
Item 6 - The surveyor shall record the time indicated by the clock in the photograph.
2:47
